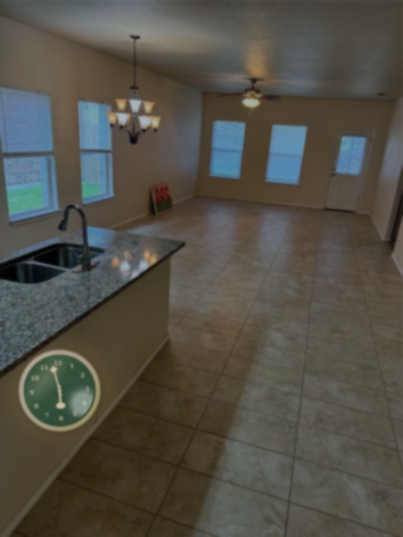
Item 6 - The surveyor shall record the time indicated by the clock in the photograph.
5:58
